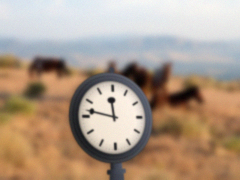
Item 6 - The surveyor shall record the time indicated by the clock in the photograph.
11:47
